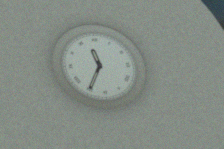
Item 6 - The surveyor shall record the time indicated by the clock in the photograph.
11:35
